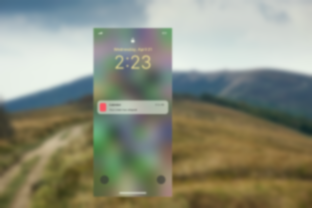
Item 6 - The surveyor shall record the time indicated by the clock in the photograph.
2:23
